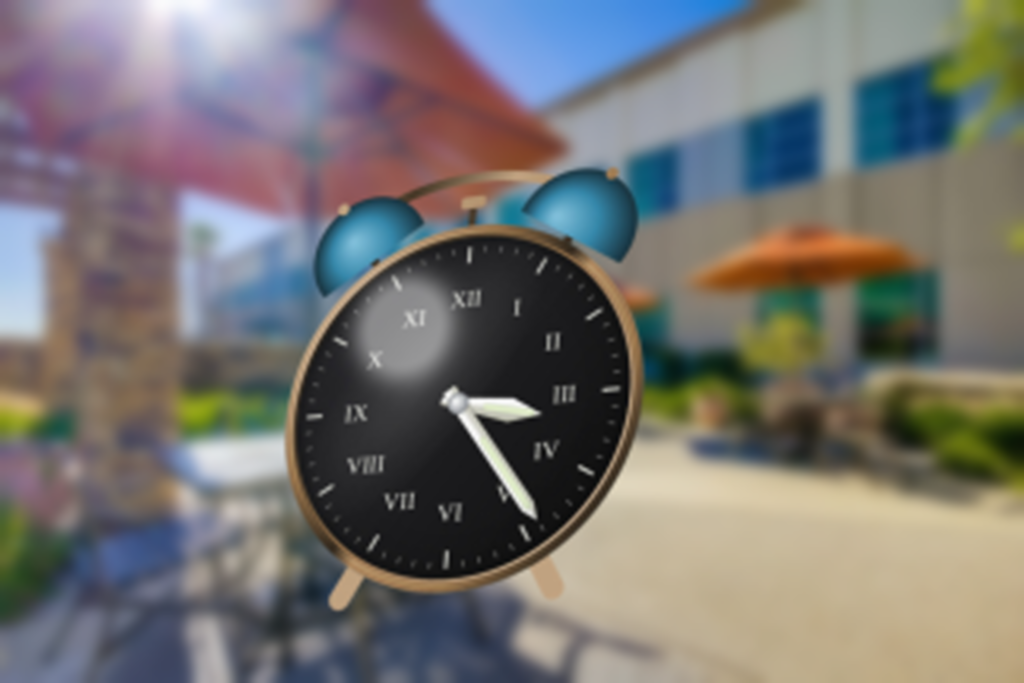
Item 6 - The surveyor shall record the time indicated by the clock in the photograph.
3:24
